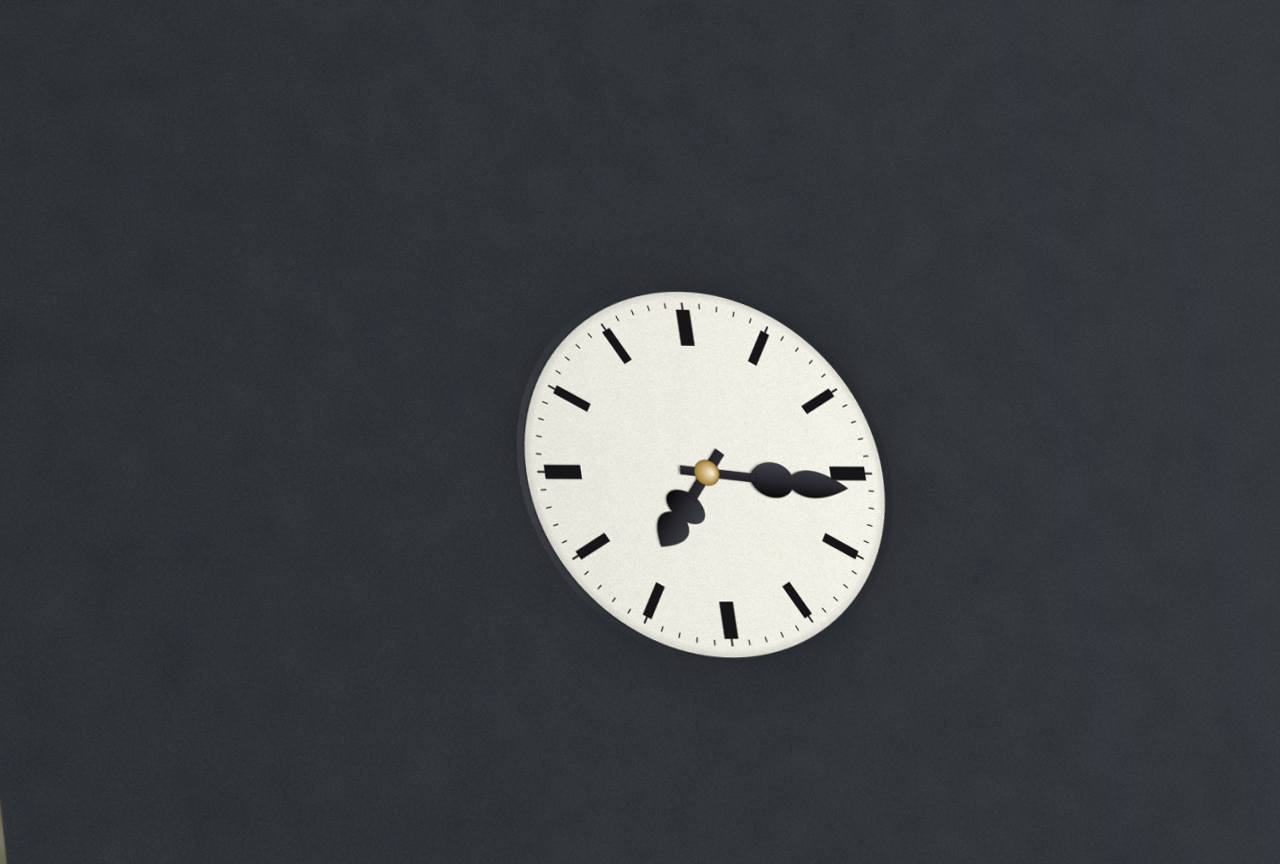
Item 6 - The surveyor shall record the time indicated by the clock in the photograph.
7:16
